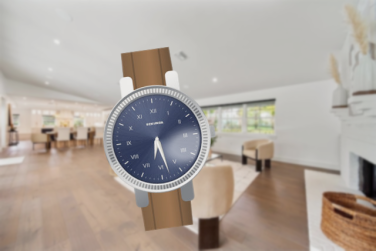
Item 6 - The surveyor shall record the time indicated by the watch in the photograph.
6:28
